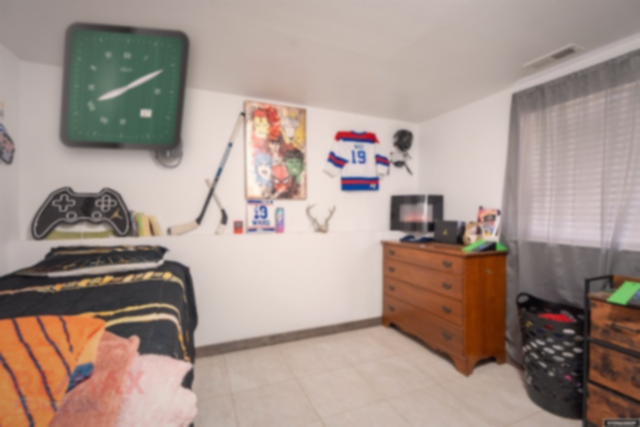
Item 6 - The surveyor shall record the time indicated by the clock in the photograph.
8:10
